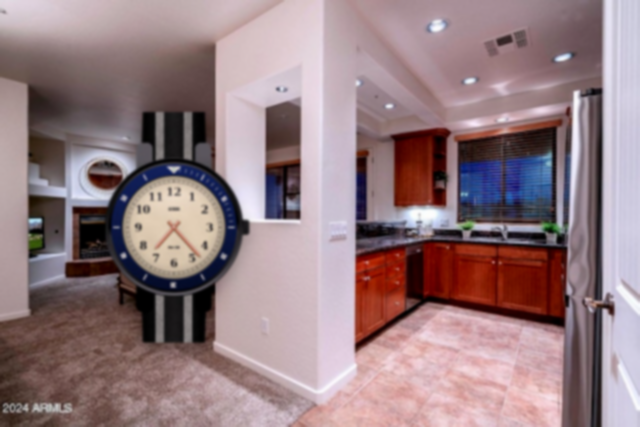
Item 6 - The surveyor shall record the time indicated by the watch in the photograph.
7:23
